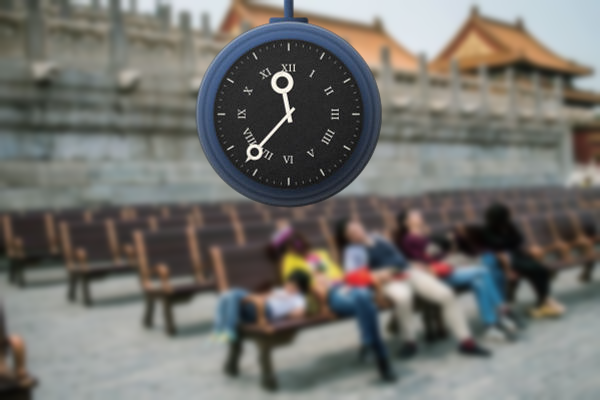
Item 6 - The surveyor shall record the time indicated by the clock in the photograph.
11:37
